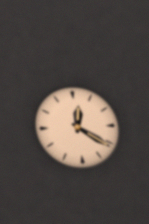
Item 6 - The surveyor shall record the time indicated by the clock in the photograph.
12:21
